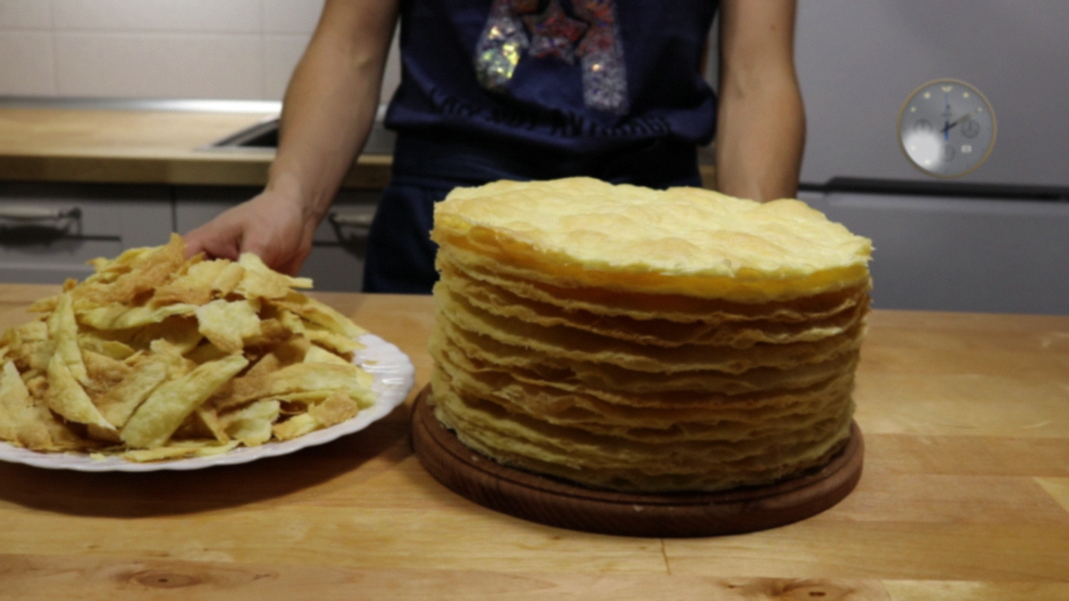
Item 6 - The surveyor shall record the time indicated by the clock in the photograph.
12:10
